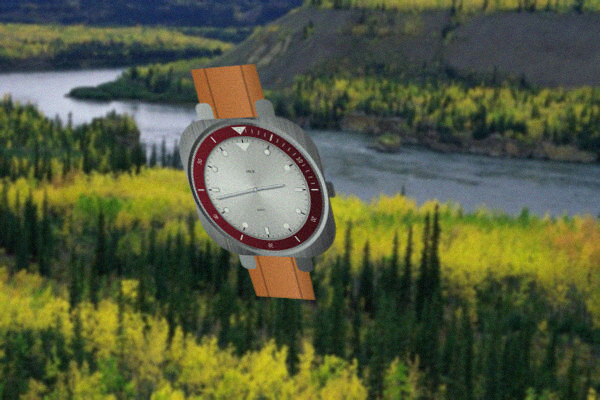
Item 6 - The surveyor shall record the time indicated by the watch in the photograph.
2:43
